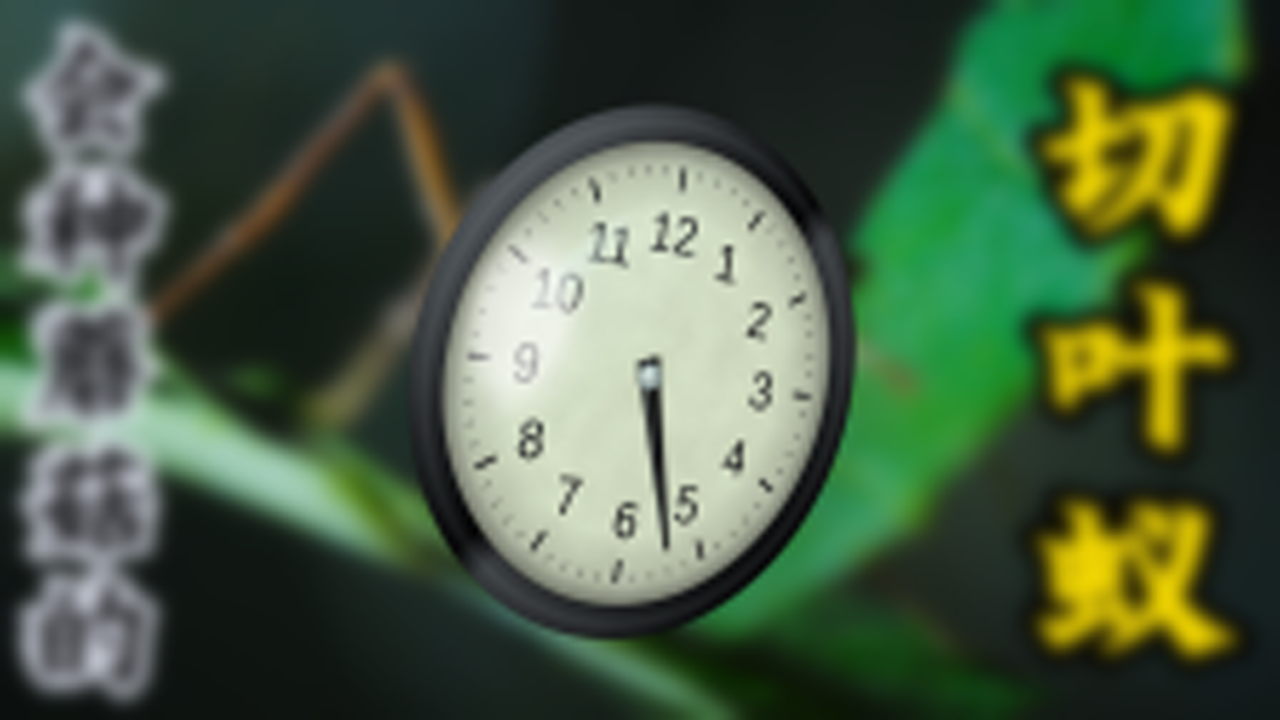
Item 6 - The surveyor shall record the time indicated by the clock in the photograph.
5:27
